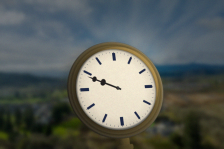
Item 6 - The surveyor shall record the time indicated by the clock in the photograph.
9:49
